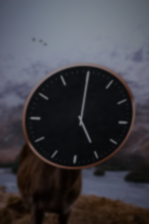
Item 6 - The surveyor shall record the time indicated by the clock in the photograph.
5:00
